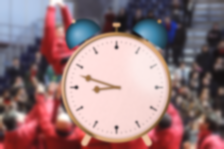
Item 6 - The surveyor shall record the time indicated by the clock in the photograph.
8:48
